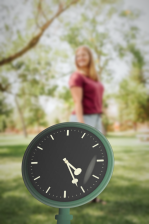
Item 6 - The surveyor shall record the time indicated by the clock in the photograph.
4:26
